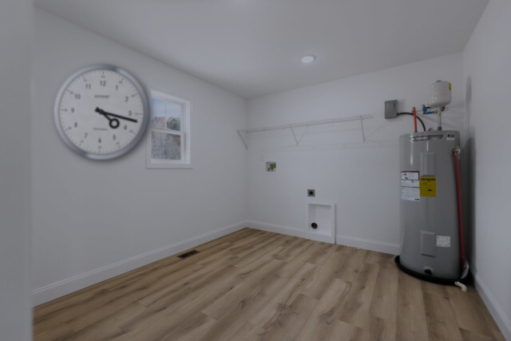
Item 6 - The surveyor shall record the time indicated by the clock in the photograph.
4:17
